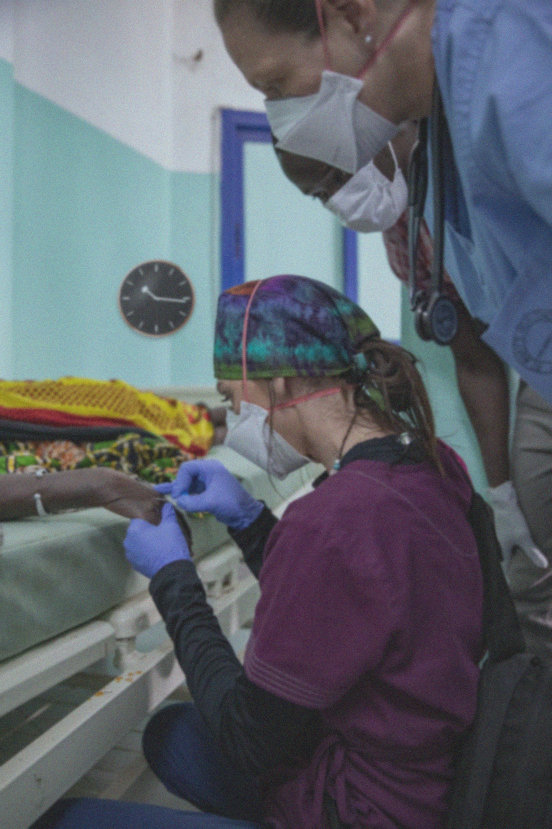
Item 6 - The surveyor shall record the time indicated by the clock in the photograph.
10:16
